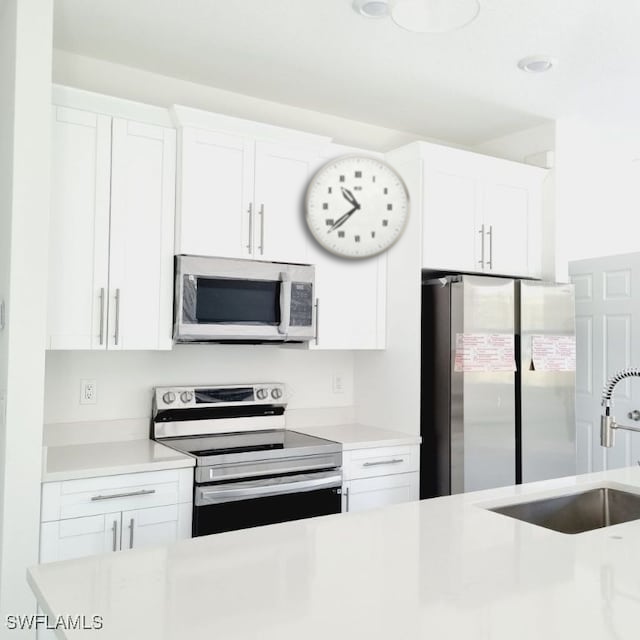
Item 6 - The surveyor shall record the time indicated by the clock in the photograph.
10:38
